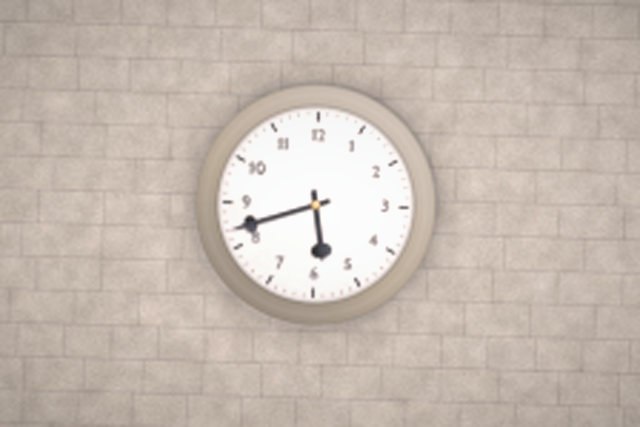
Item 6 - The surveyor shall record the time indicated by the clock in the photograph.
5:42
